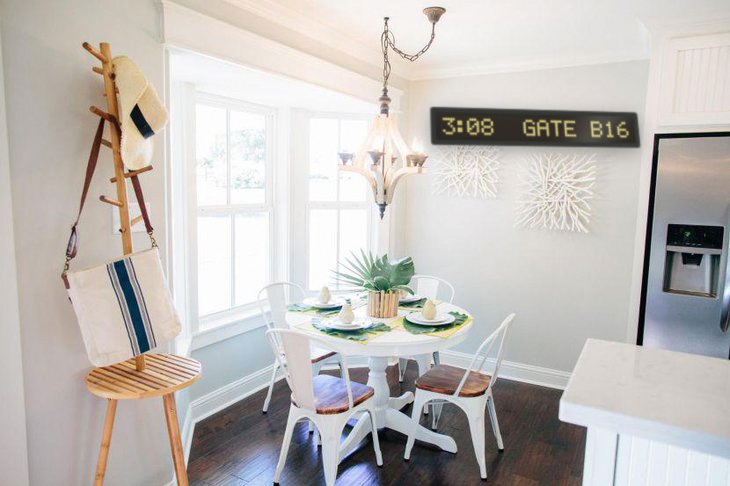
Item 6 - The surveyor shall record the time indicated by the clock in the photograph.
3:08
